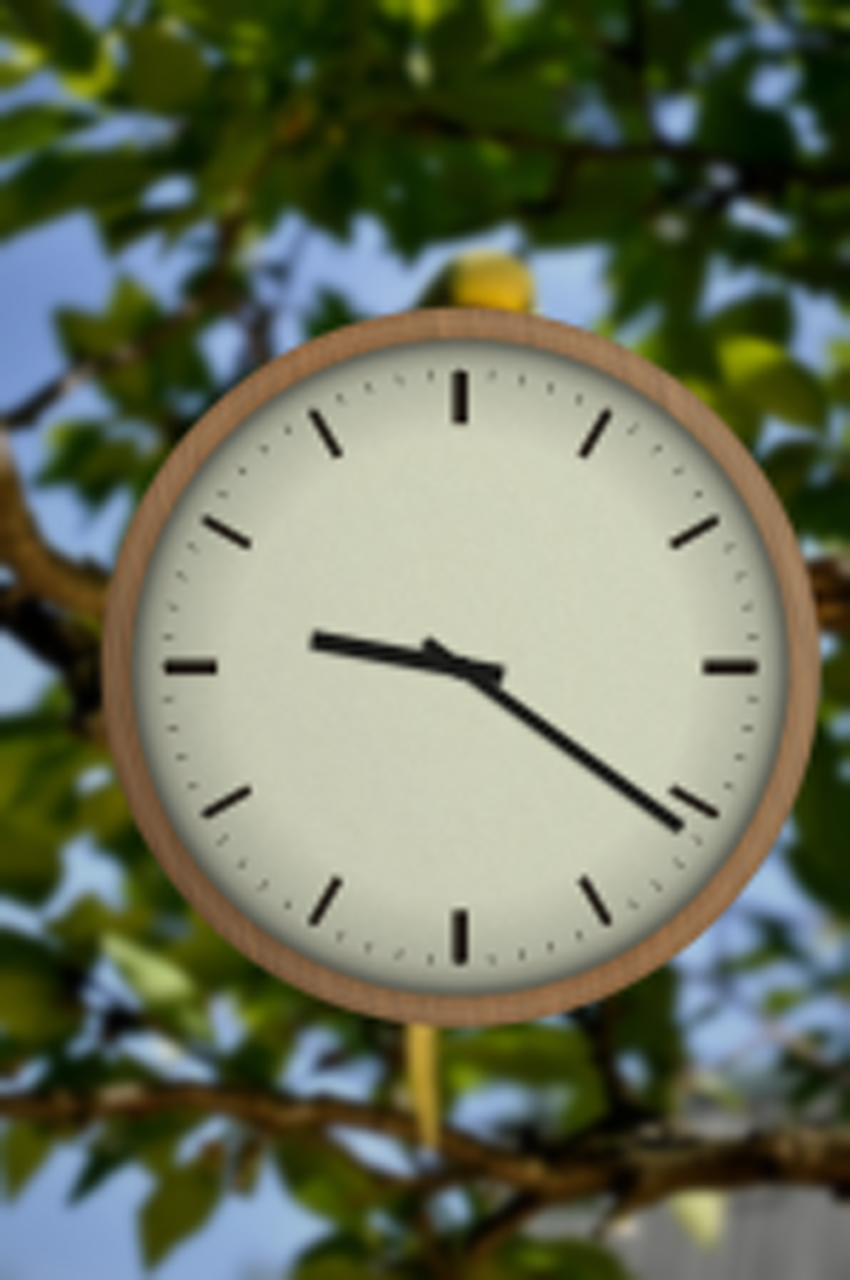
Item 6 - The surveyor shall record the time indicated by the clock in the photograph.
9:21
